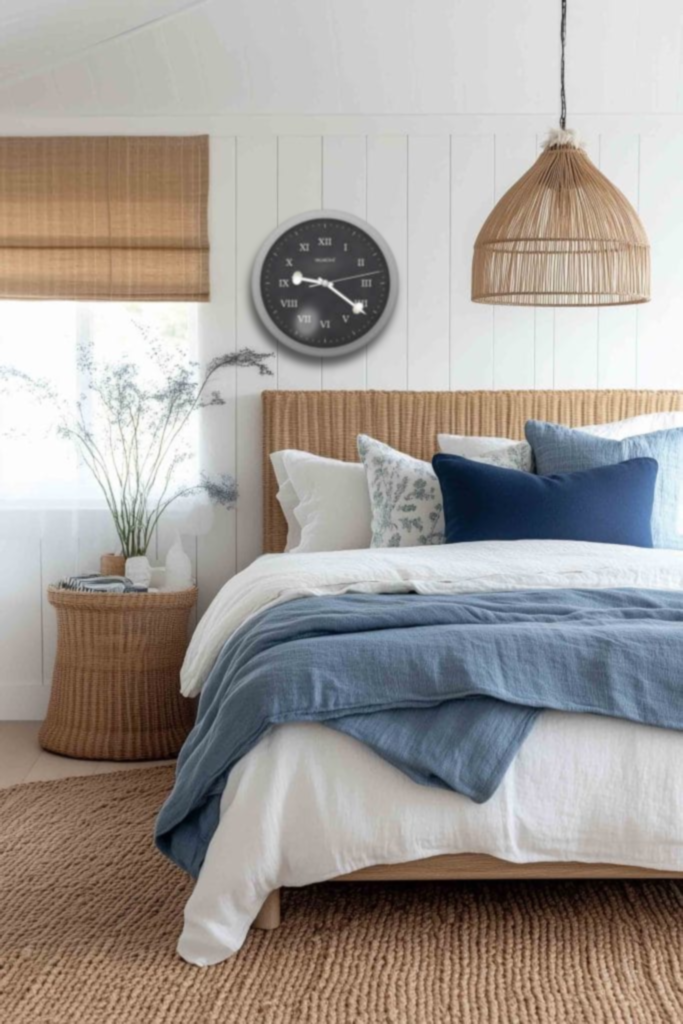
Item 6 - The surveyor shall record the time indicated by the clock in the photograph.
9:21:13
